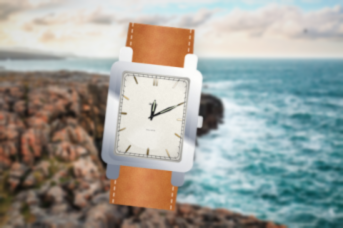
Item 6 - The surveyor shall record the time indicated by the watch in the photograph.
12:10
